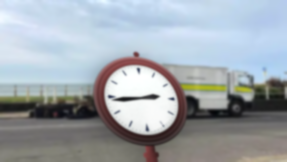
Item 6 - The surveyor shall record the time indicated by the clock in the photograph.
2:44
